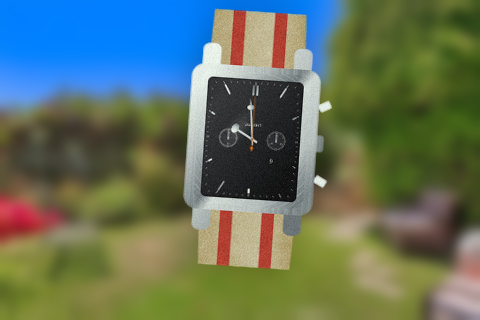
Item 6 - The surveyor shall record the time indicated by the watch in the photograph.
9:59
